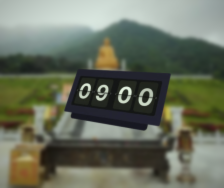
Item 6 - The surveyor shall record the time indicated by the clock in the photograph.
9:00
